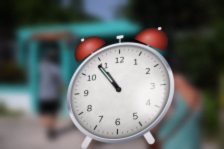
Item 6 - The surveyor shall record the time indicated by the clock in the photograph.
10:54
